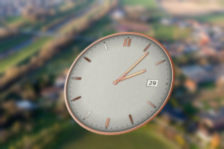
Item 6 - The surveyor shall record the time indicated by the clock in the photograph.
2:06
